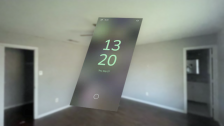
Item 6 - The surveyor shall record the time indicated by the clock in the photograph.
13:20
